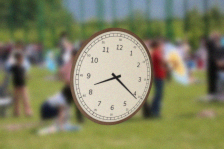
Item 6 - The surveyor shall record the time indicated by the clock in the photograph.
8:21
